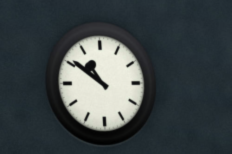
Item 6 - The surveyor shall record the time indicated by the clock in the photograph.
10:51
